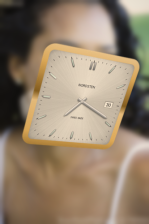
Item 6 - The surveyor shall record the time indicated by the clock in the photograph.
7:19
